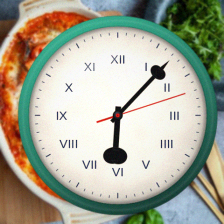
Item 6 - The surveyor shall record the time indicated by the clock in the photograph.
6:07:12
